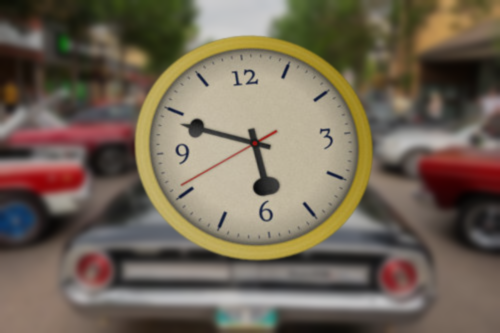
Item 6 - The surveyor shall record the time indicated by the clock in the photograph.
5:48:41
